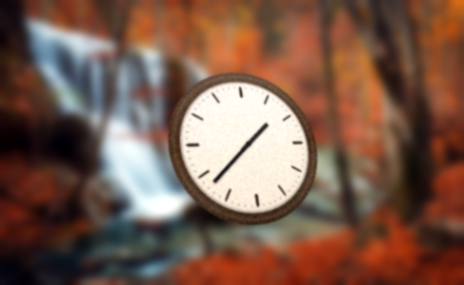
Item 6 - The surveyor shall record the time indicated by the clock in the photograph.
1:38
